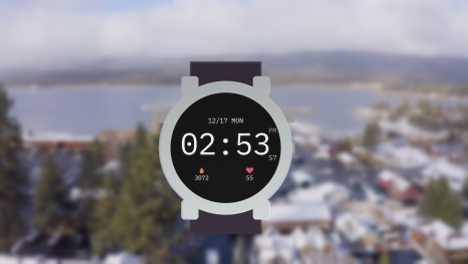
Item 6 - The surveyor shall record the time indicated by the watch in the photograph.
2:53
